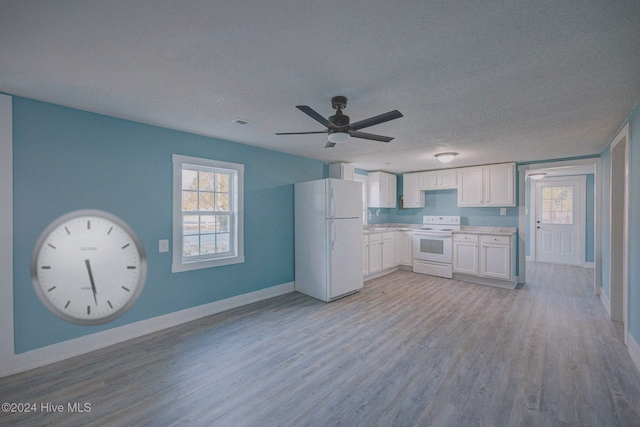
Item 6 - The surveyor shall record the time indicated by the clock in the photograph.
5:28
